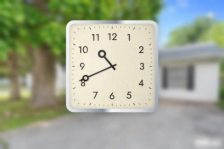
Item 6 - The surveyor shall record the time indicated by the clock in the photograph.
10:41
